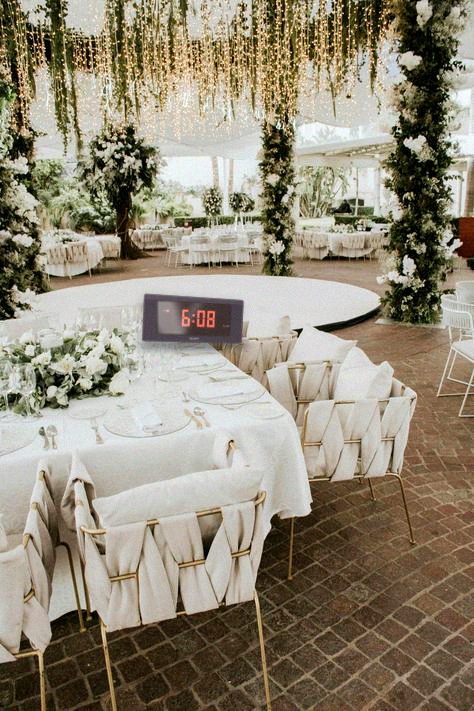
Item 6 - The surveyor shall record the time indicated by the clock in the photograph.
6:08
